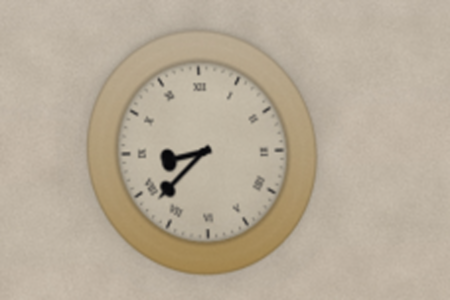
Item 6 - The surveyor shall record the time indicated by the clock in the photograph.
8:38
